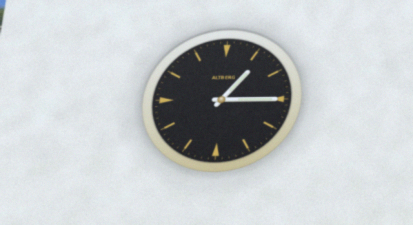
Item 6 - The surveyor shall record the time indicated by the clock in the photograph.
1:15
